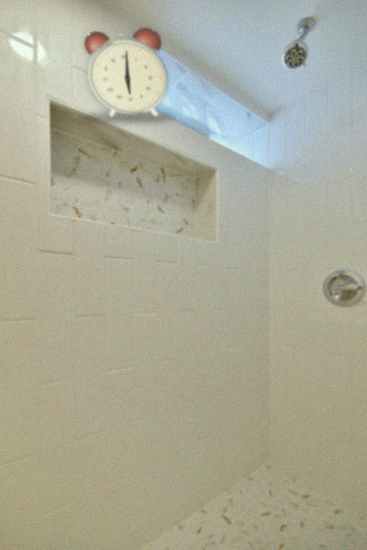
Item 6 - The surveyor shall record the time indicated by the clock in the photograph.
6:01
